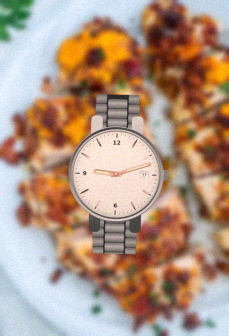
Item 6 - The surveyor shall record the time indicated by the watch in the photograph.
9:12
